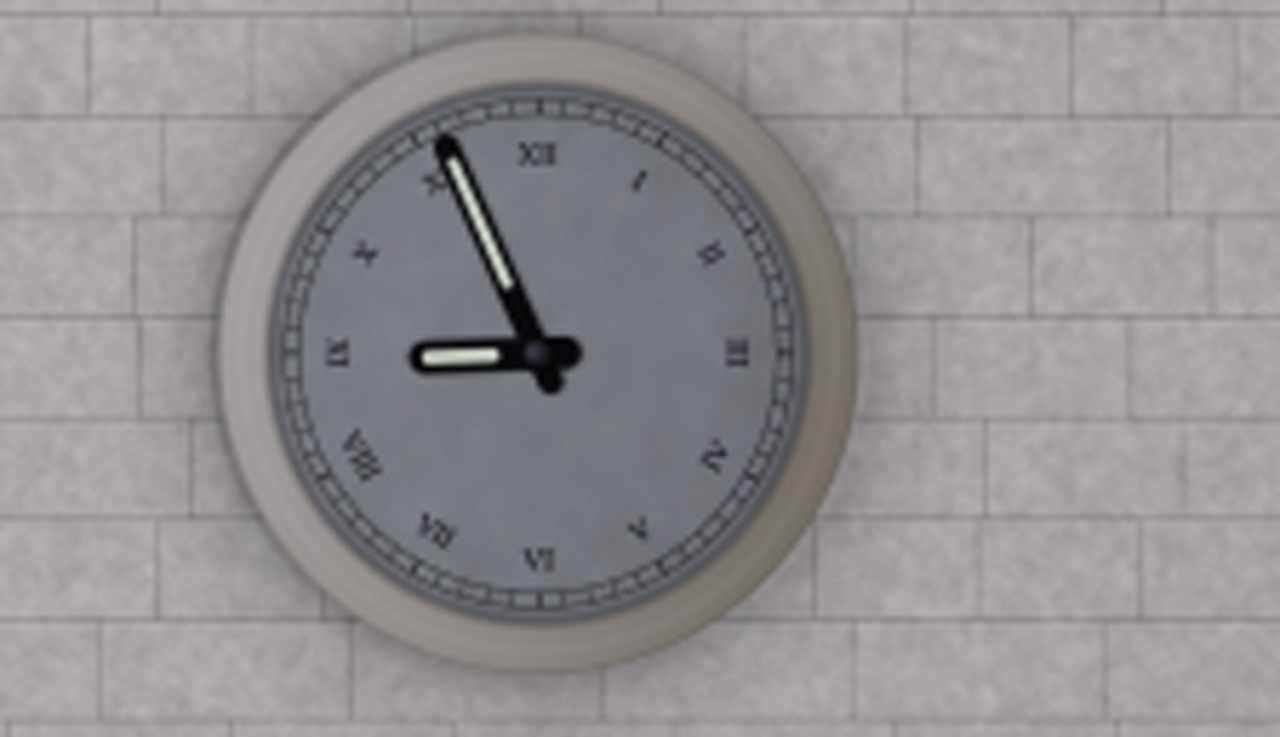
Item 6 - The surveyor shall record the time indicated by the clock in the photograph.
8:56
